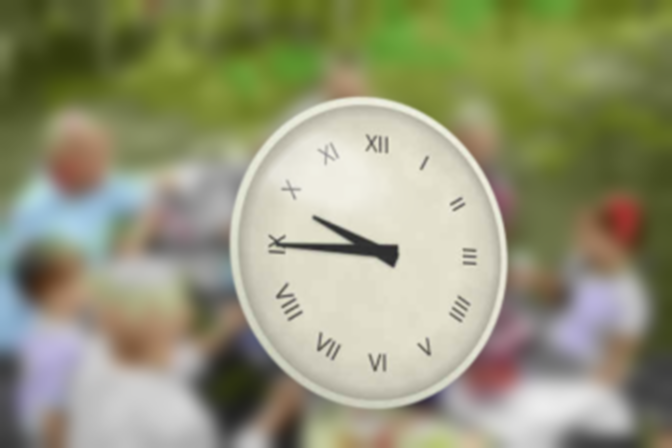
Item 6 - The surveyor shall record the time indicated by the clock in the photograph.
9:45
